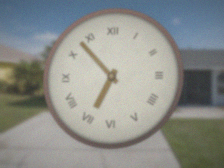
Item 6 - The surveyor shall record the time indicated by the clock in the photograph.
6:53
